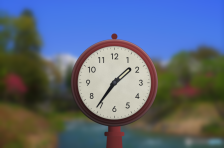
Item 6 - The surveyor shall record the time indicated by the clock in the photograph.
1:36
